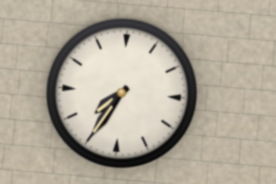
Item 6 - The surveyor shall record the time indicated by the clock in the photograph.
7:35
